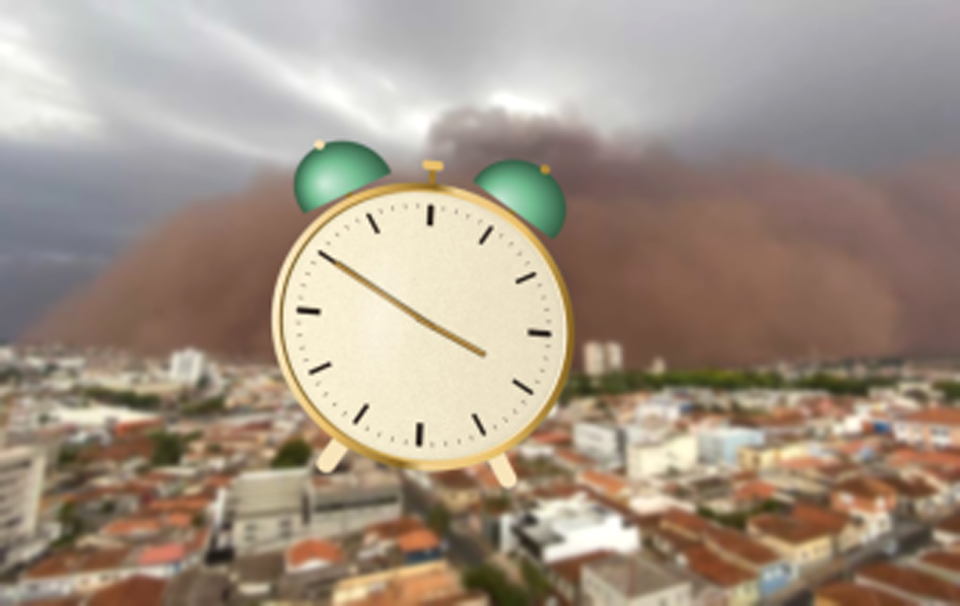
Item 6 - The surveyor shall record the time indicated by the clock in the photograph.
3:50
